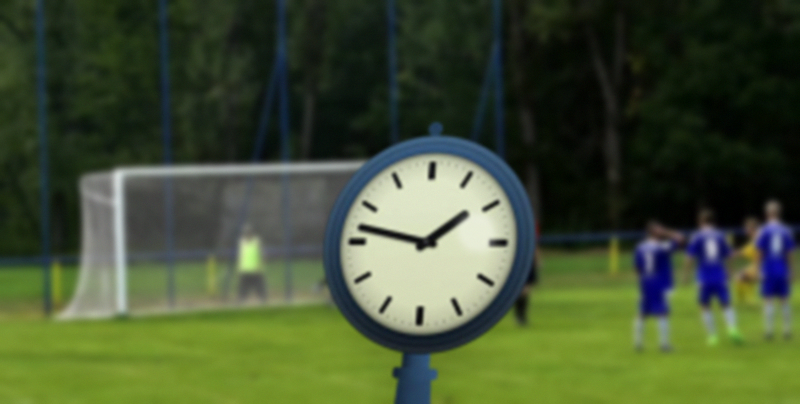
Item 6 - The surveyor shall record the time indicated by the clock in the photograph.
1:47
